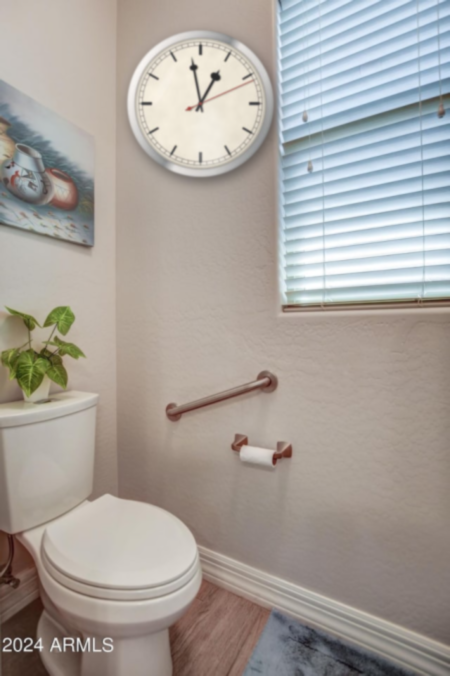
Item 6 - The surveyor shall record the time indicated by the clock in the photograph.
12:58:11
